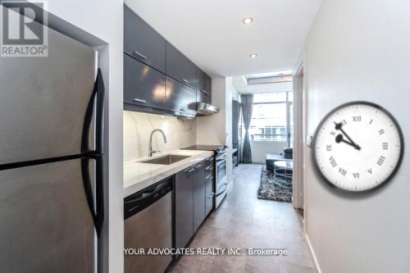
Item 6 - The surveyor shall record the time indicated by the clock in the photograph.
9:53
